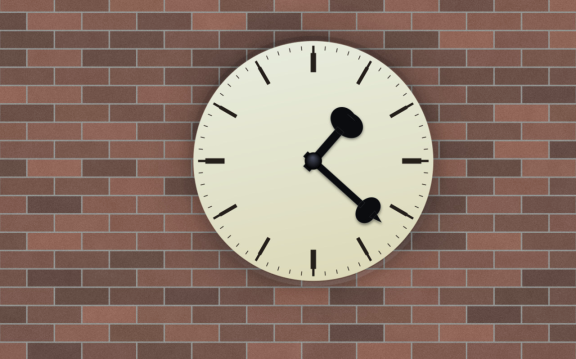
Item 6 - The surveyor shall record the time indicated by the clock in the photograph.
1:22
